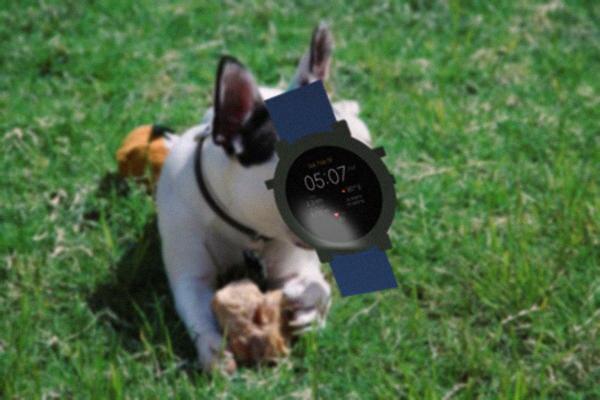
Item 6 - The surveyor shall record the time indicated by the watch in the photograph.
5:07
